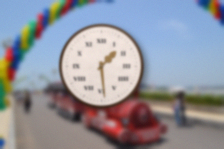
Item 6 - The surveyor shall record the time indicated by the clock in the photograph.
1:29
